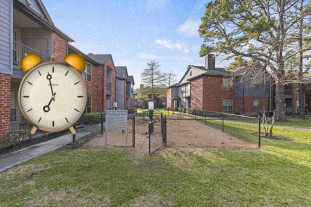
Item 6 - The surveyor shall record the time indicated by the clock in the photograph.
6:58
